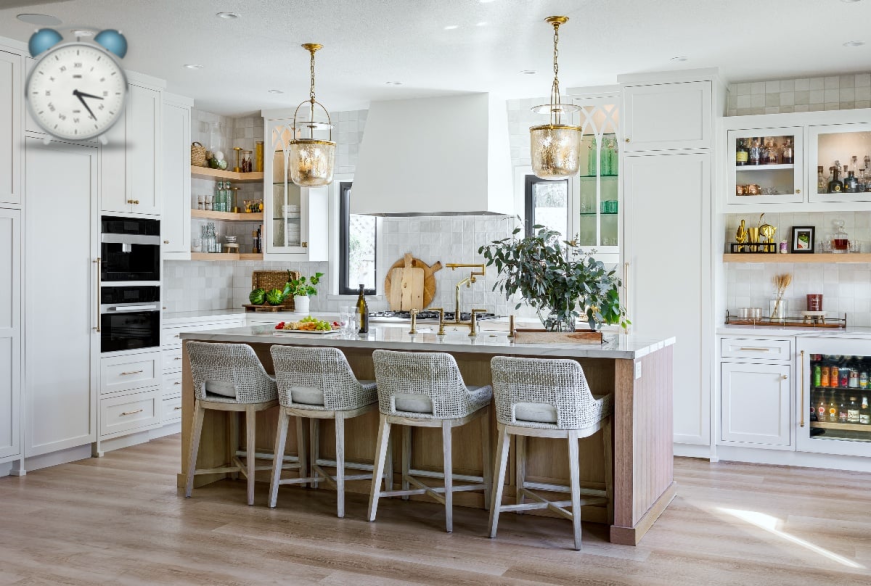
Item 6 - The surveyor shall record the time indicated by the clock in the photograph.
3:24
